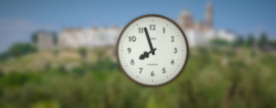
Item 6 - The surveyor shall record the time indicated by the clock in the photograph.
7:57
